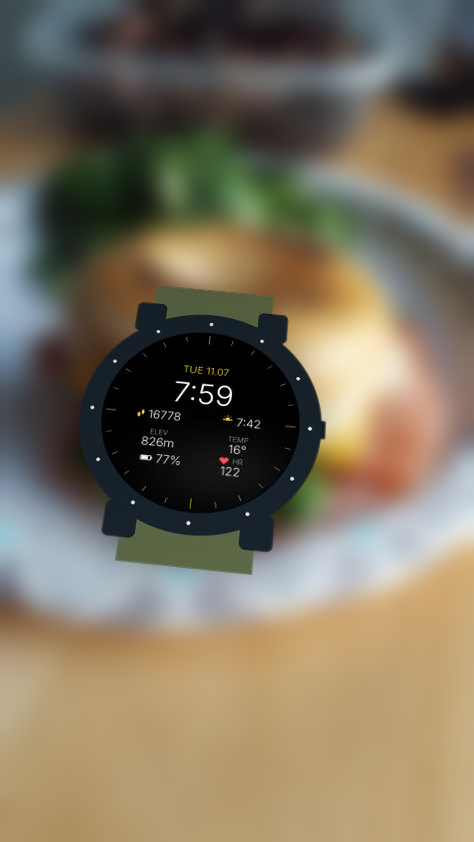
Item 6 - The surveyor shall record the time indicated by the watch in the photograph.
7:59
